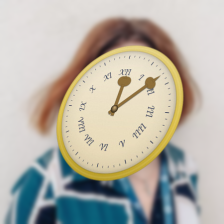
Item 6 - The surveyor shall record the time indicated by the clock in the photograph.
12:08
